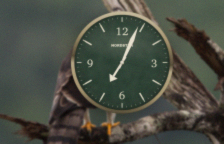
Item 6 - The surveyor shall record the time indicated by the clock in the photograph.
7:04
